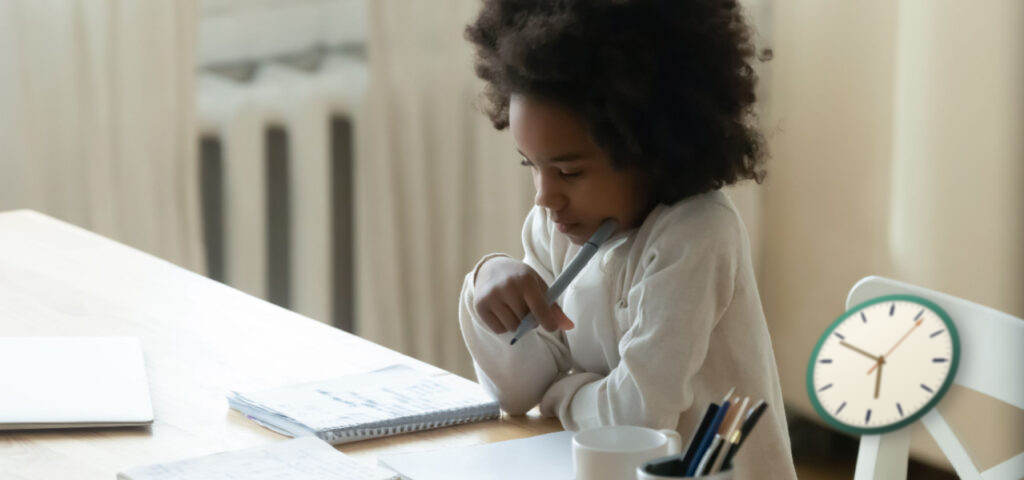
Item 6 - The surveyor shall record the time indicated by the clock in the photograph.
5:49:06
